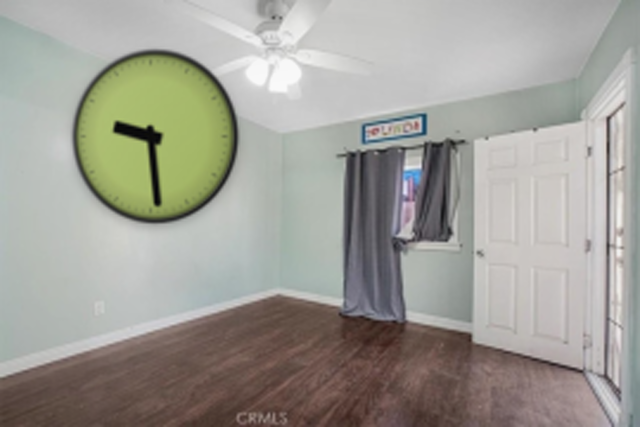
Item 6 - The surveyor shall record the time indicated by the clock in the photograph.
9:29
